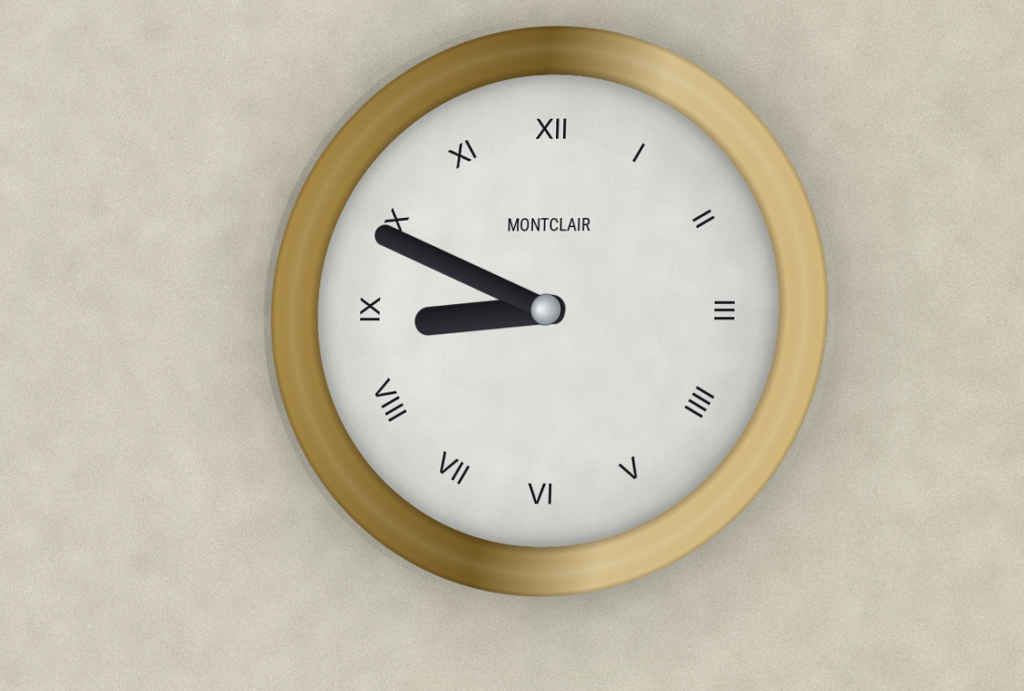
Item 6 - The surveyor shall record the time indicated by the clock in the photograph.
8:49
